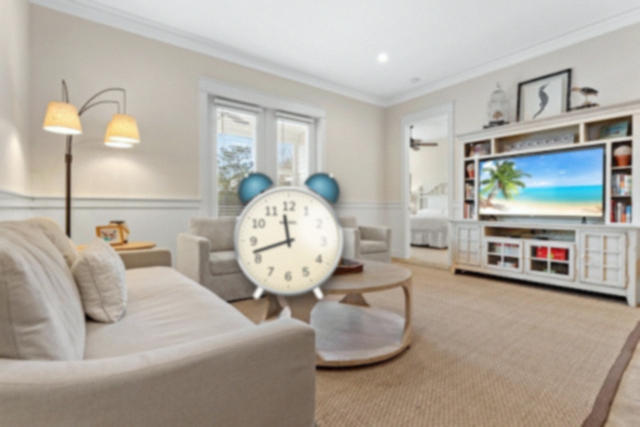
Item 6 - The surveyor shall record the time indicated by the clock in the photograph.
11:42
